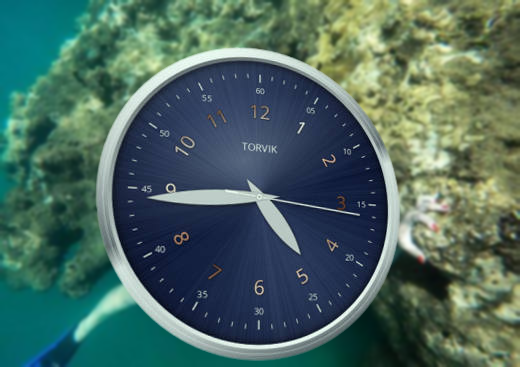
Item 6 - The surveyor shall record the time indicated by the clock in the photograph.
4:44:16
